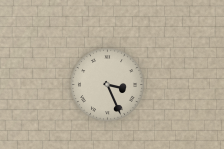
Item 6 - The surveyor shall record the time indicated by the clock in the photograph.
3:26
